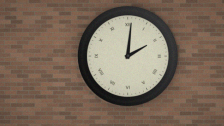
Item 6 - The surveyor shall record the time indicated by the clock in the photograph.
2:01
